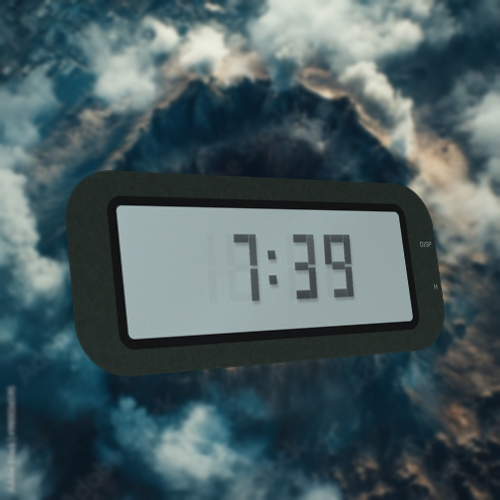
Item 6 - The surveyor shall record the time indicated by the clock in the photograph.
7:39
